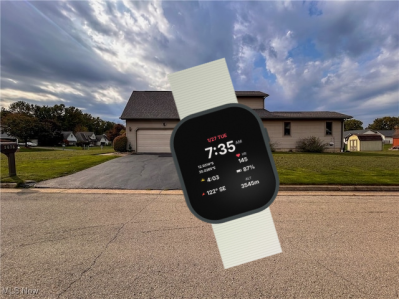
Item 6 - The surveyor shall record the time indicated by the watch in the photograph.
7:35
